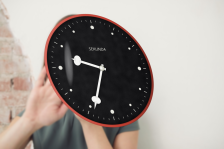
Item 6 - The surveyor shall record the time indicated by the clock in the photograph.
9:34
